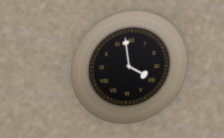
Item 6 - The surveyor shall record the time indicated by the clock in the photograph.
3:58
